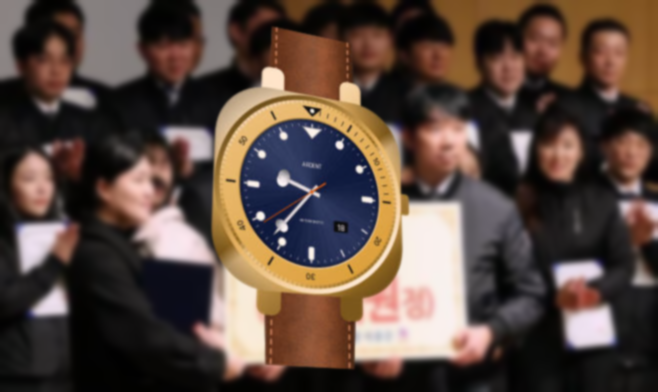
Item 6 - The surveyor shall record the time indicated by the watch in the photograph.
9:36:39
